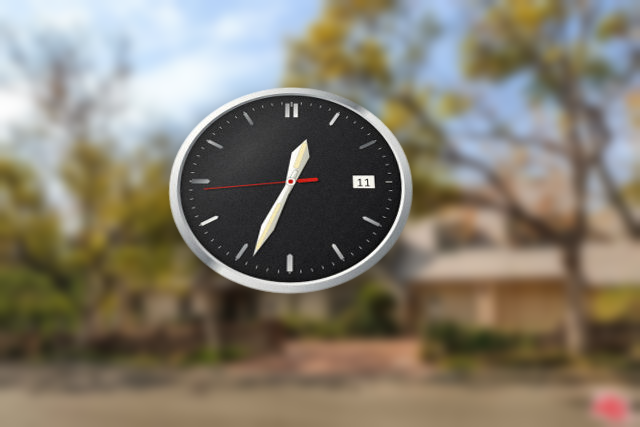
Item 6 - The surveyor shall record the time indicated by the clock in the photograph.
12:33:44
